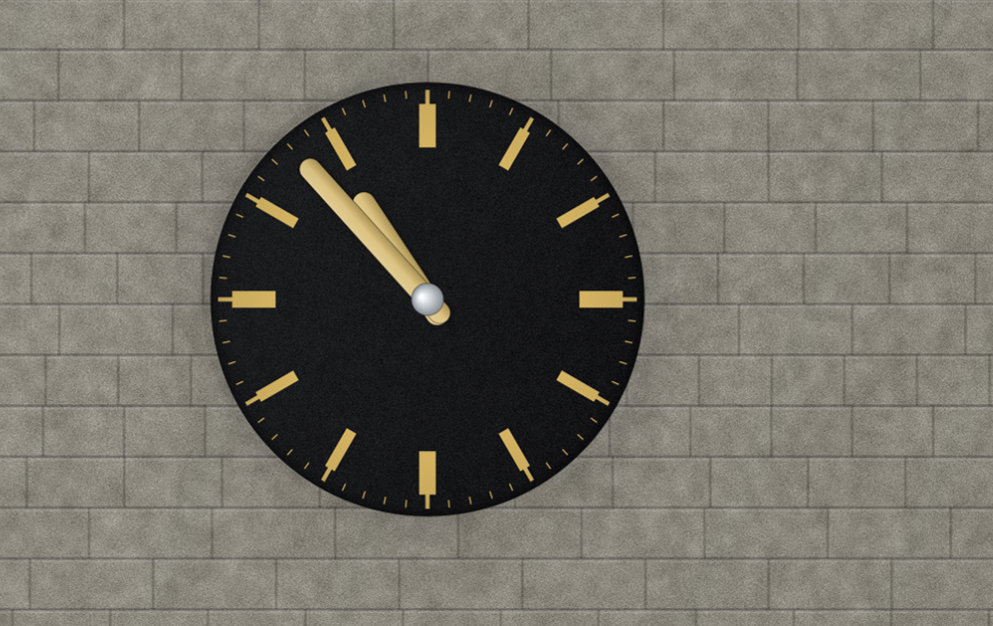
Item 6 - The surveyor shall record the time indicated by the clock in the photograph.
10:53
